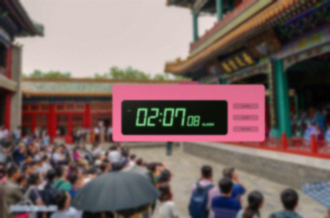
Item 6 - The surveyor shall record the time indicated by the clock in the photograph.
2:07
